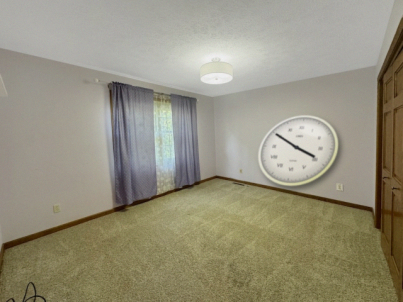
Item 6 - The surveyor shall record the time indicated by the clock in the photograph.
3:50
